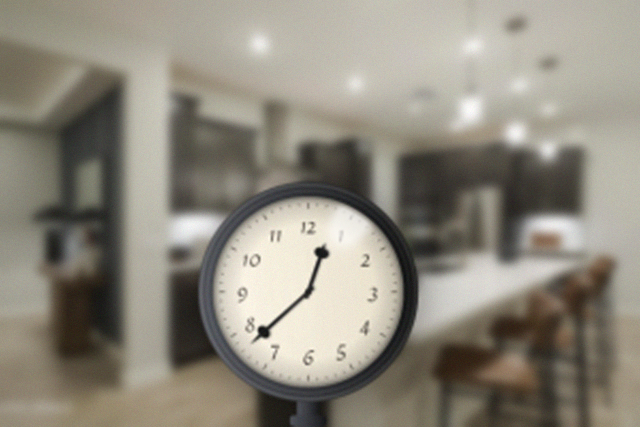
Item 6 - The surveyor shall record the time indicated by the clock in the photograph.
12:38
